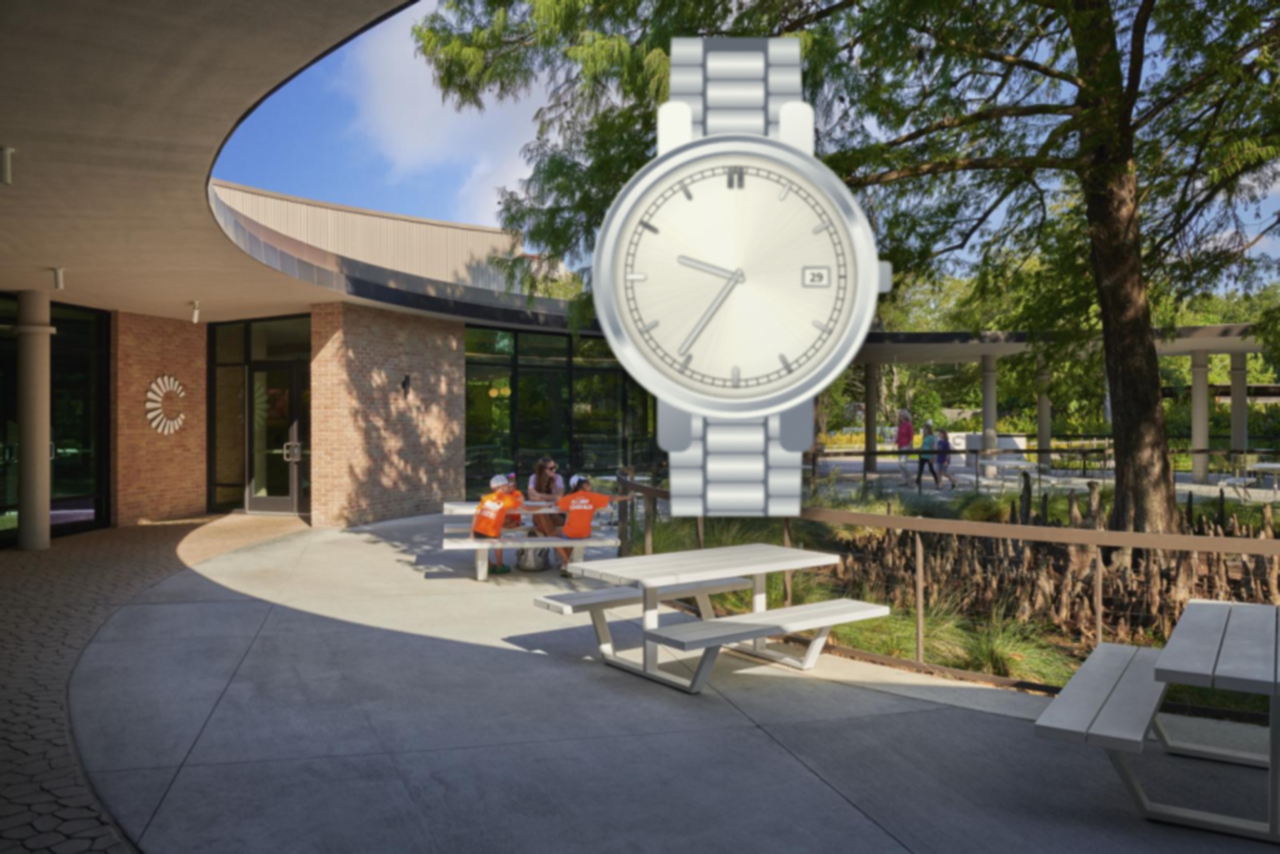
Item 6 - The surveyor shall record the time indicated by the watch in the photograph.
9:36
